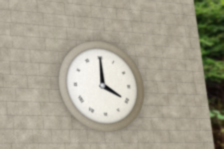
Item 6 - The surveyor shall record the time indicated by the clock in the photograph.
4:00
